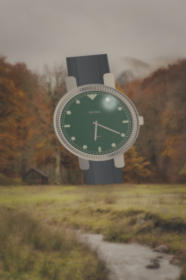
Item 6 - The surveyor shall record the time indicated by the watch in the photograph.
6:20
